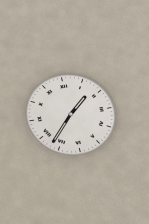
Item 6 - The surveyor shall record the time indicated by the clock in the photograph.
1:37
